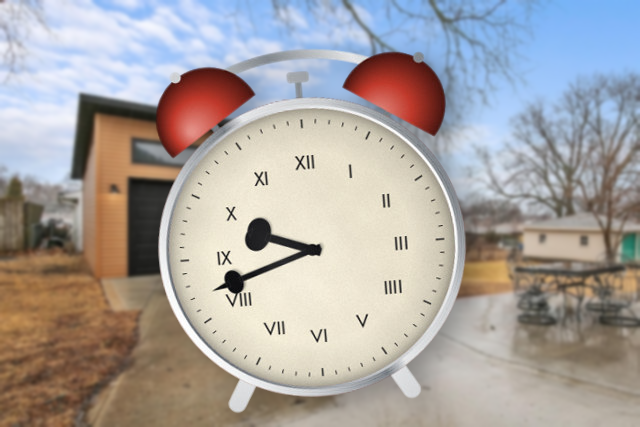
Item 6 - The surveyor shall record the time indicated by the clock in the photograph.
9:42
